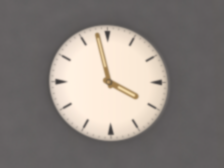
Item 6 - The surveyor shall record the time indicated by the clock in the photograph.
3:58
